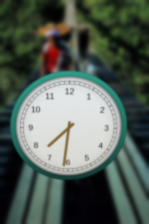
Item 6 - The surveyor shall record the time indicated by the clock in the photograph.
7:31
